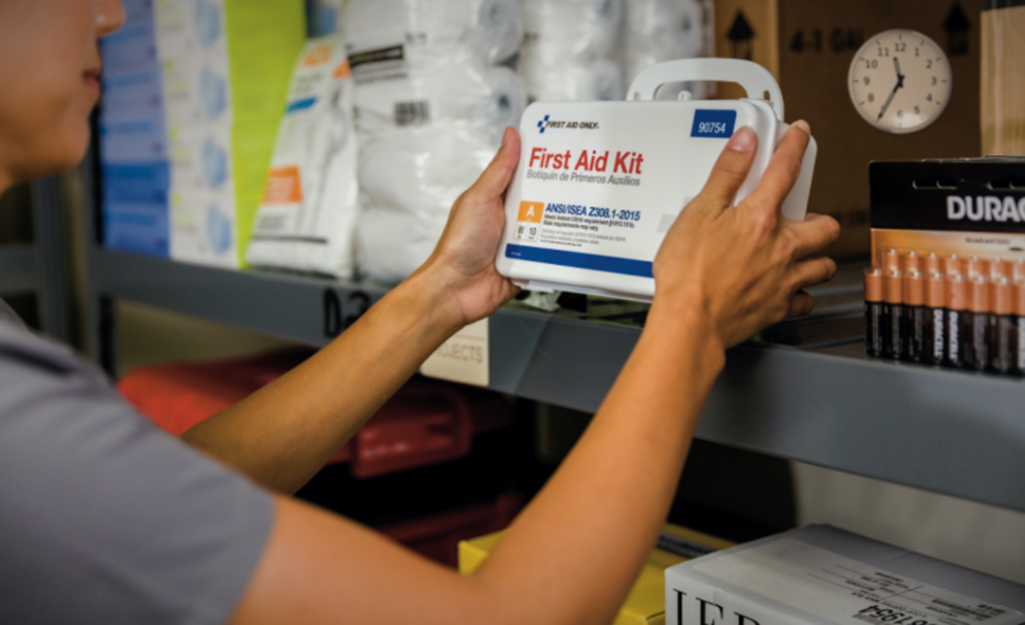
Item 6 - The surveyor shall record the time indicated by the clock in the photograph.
11:35
